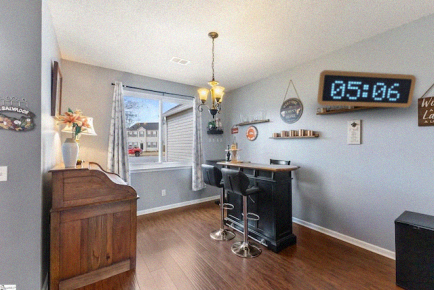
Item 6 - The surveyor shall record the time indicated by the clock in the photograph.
5:06
